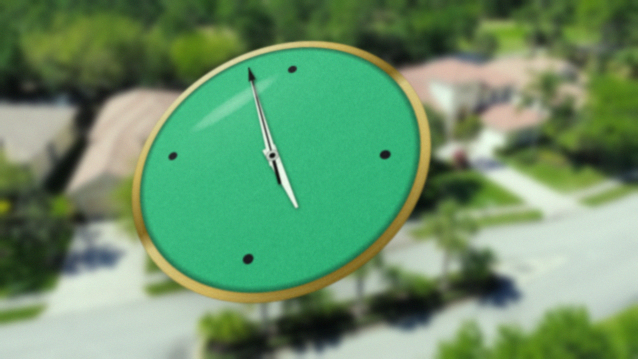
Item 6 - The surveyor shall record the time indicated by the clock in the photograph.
4:55:56
